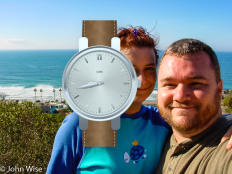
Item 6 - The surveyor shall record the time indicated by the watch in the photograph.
8:43
